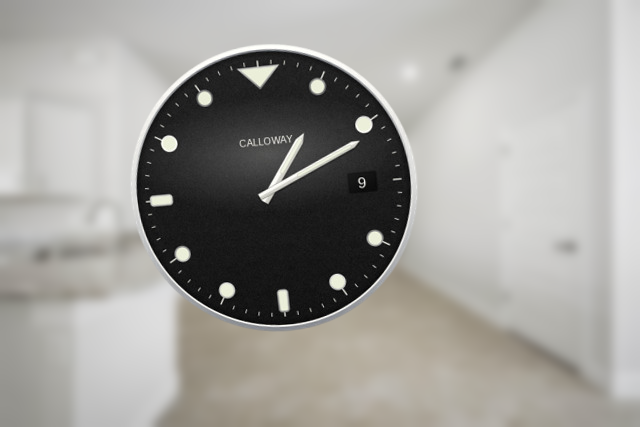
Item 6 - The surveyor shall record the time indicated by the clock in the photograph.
1:11
